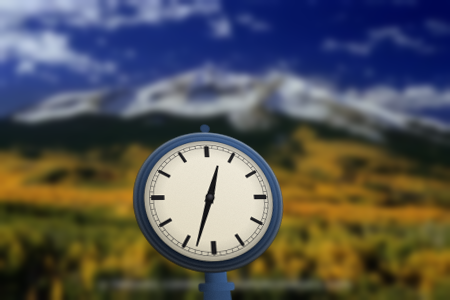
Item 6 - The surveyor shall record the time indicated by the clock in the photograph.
12:33
